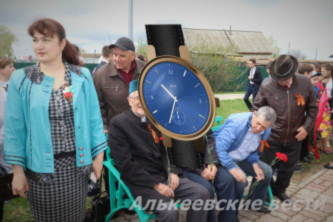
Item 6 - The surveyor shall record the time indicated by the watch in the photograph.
10:34
